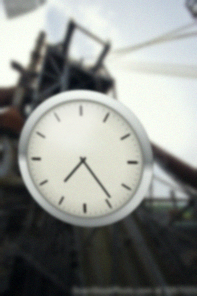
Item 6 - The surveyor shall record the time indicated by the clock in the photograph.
7:24
